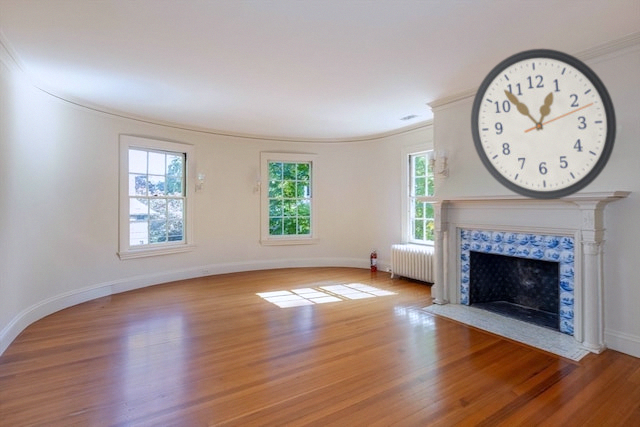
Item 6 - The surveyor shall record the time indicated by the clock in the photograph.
12:53:12
